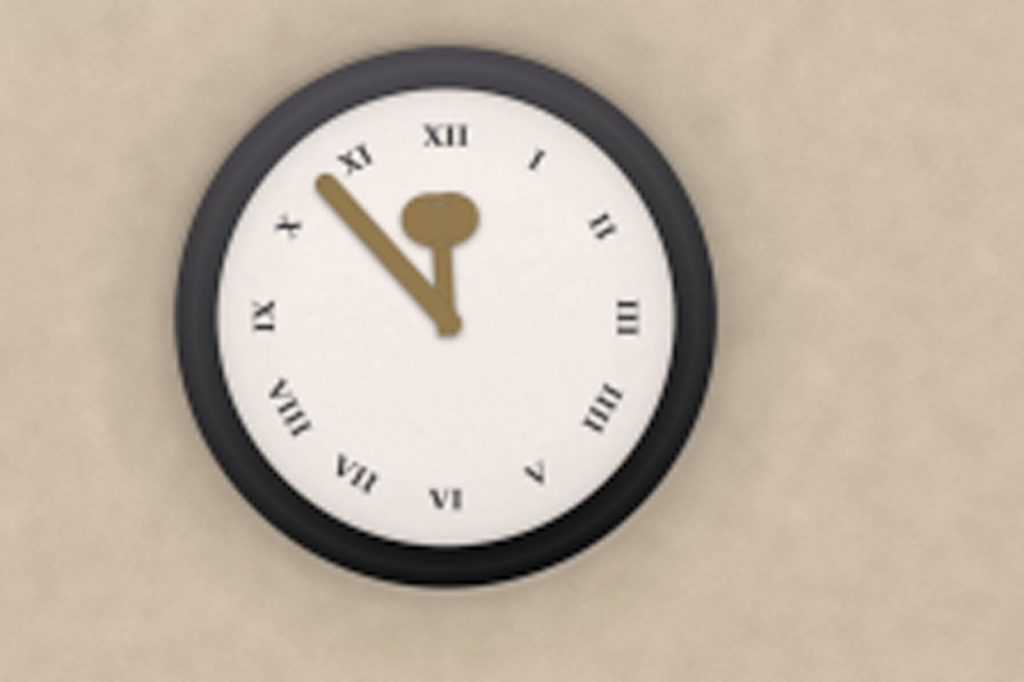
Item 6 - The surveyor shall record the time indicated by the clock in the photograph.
11:53
